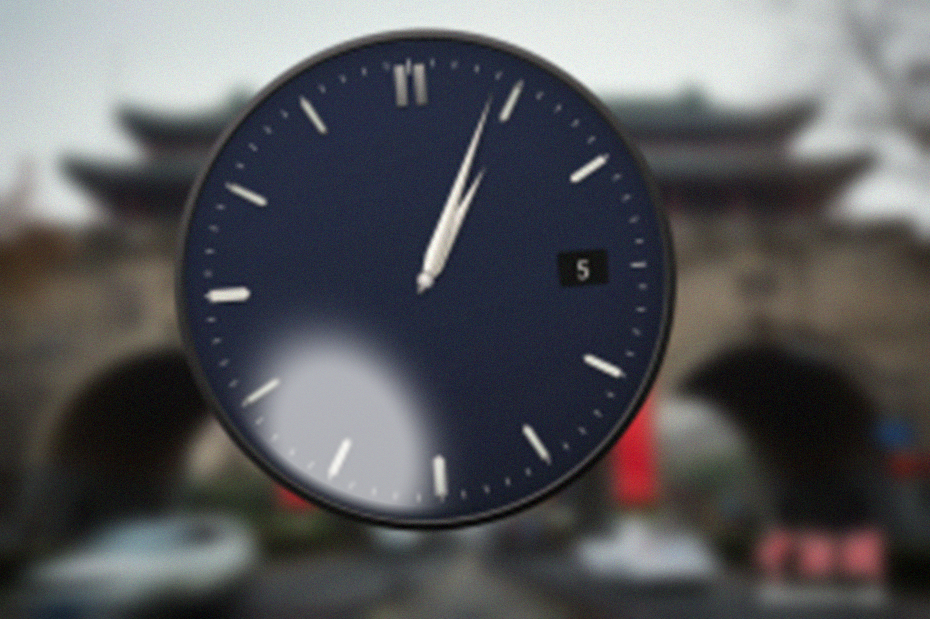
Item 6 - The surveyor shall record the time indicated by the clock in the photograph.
1:04
